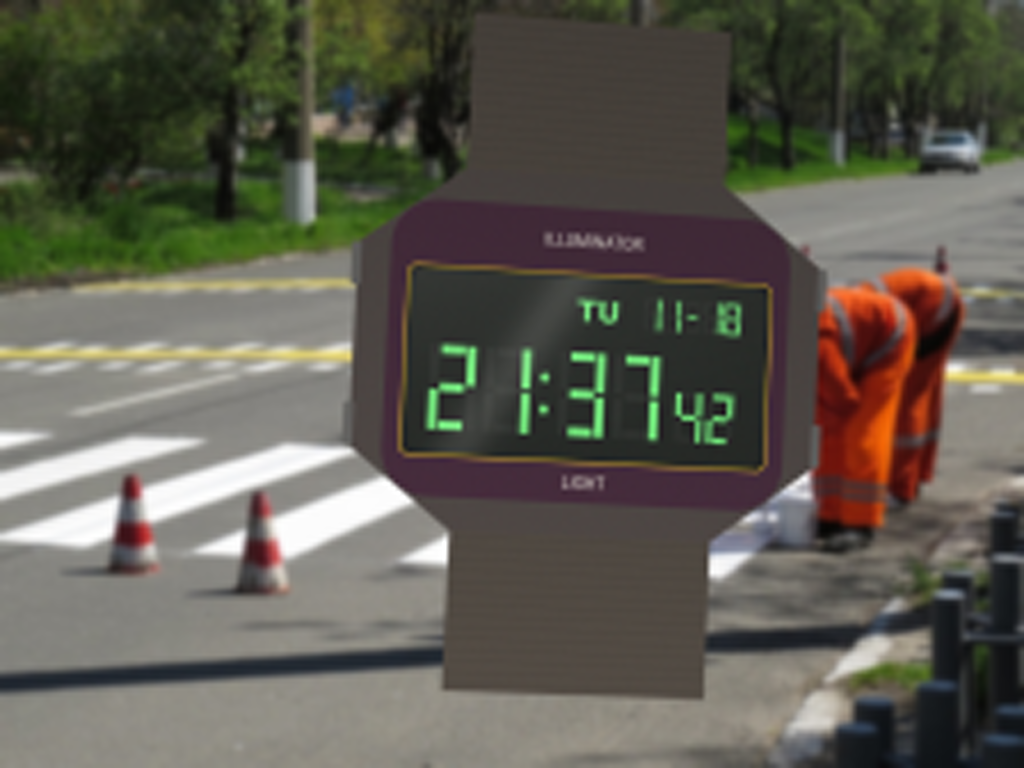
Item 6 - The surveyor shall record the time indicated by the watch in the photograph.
21:37:42
